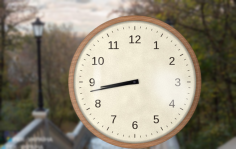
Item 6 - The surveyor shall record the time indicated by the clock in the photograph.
8:43
